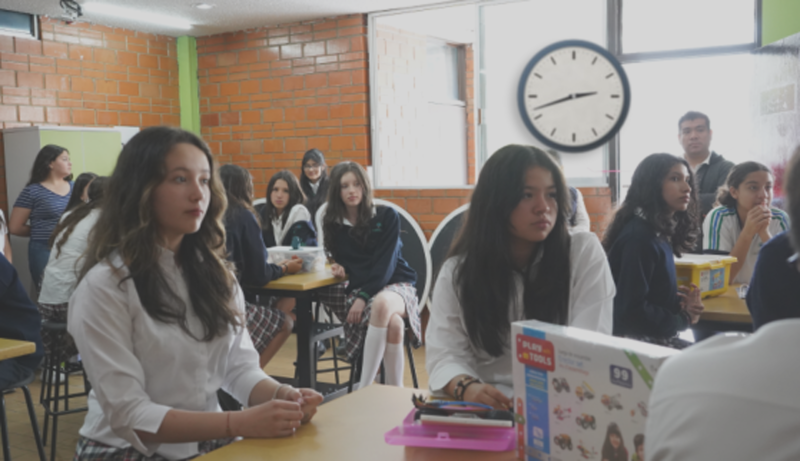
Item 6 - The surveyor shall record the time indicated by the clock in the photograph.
2:42
